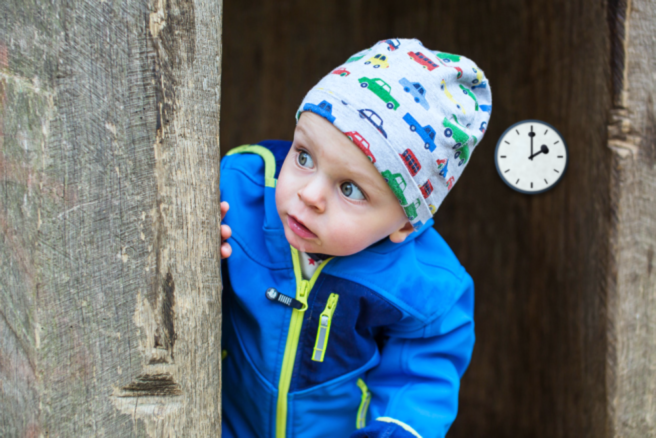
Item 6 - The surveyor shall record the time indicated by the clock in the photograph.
2:00
